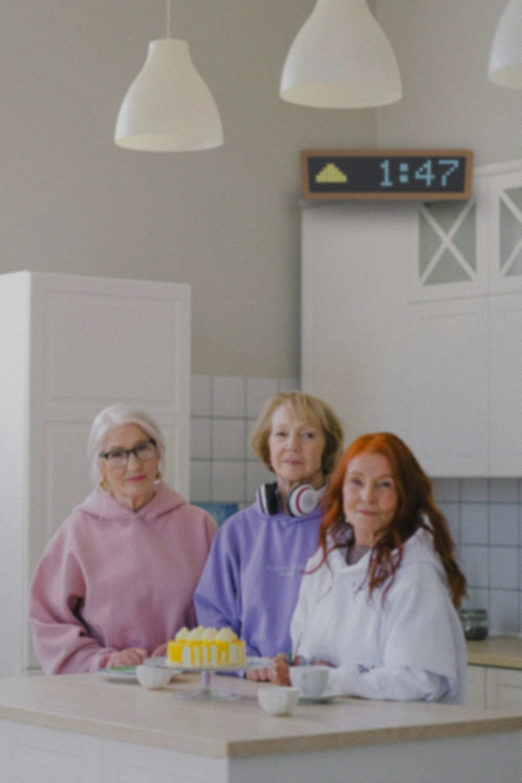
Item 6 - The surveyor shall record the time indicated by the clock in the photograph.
1:47
